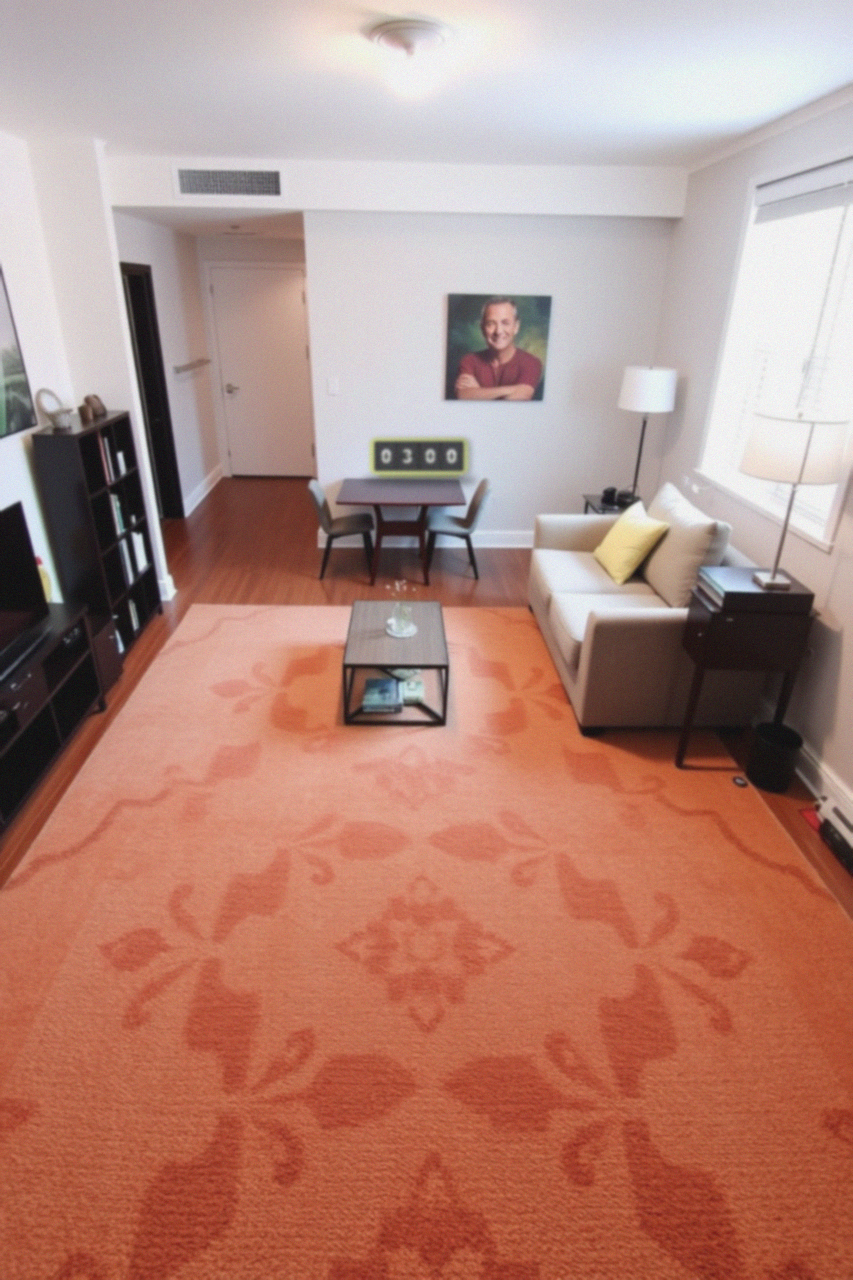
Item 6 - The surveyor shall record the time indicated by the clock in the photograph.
3:00
